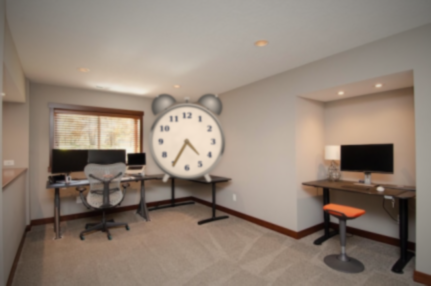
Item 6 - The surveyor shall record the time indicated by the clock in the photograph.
4:35
